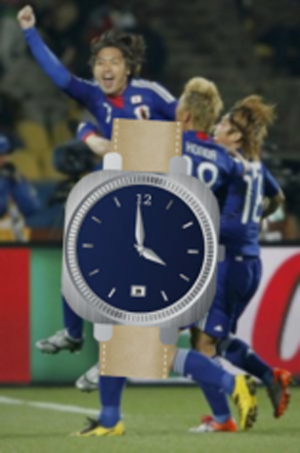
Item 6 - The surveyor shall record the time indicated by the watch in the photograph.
3:59
